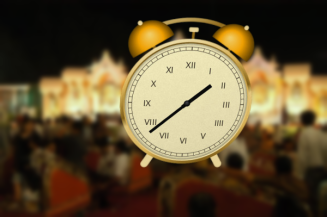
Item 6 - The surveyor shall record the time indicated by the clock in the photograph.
1:38
